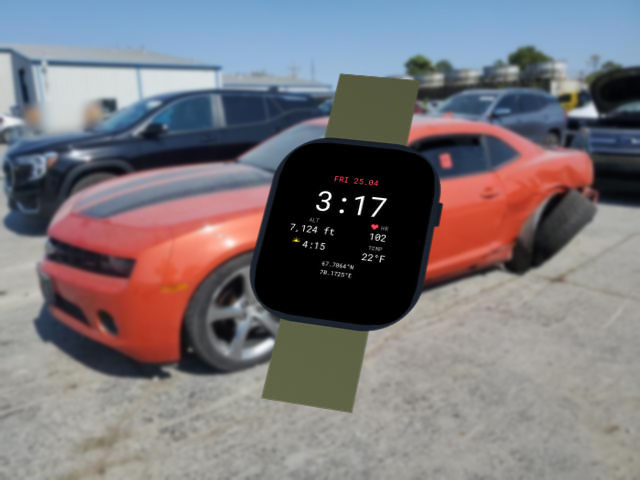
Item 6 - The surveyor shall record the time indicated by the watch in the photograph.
3:17
